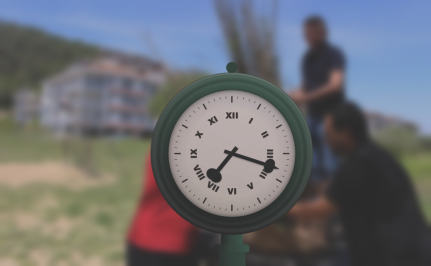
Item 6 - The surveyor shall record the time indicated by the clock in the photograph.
7:18
